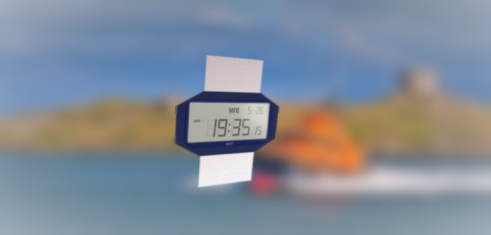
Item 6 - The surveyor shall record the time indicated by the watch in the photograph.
19:35
